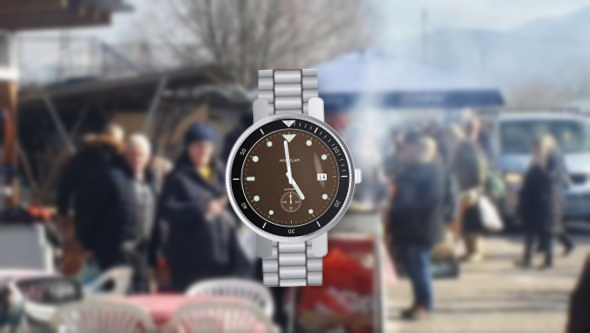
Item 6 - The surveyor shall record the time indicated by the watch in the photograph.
4:59
